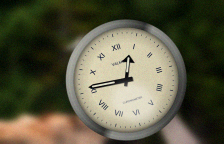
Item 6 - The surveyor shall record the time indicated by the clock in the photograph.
12:46
